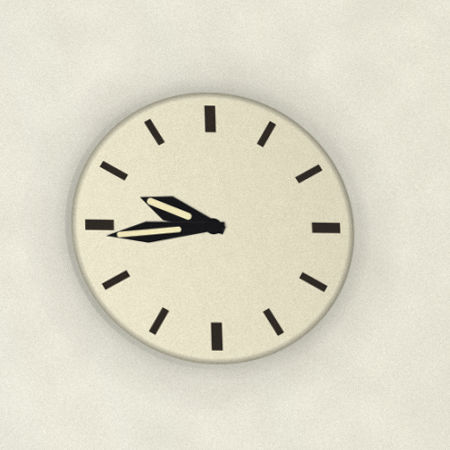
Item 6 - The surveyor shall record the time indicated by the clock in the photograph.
9:44
